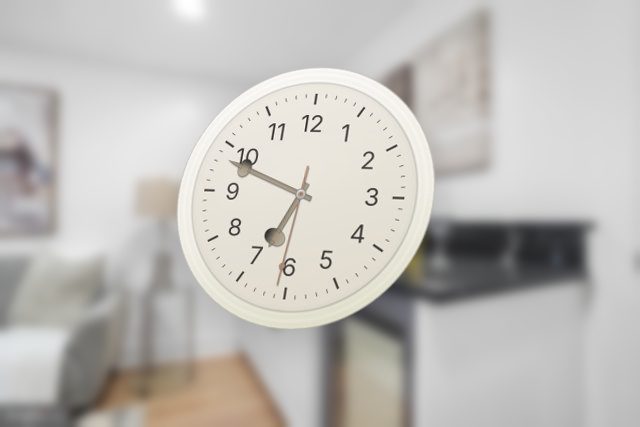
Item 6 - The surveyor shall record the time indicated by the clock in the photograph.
6:48:31
